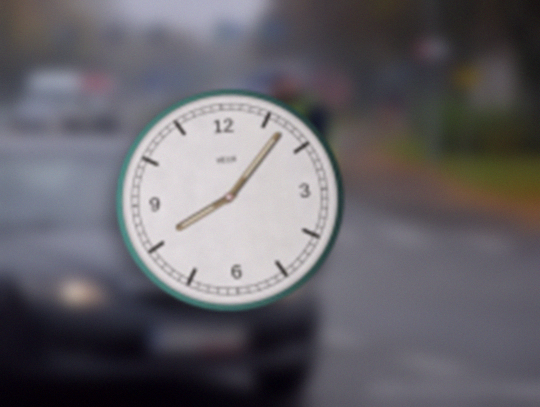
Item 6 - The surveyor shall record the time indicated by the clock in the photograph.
8:07
